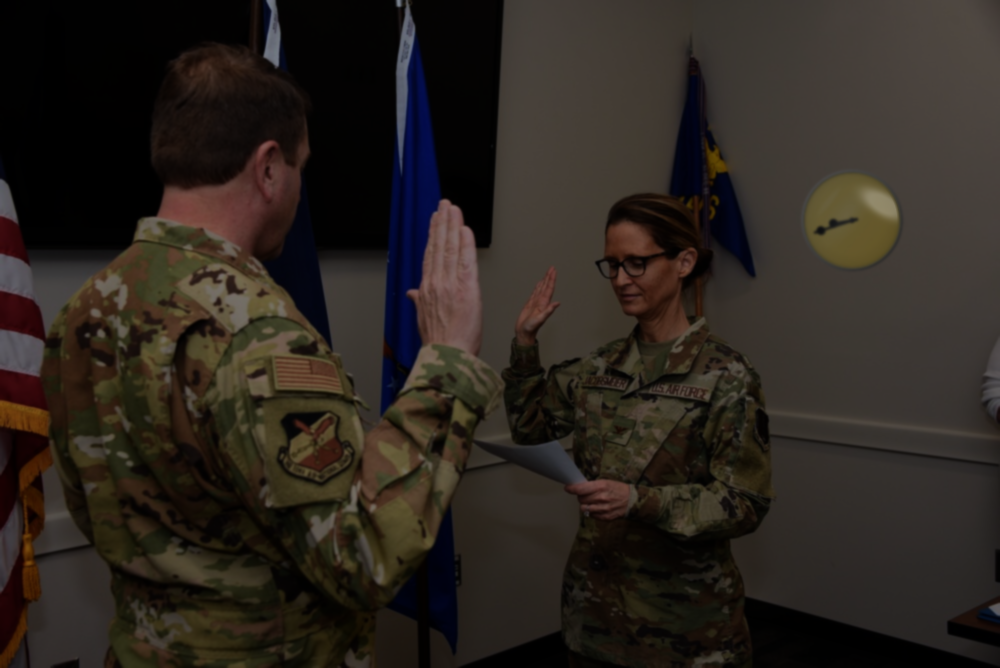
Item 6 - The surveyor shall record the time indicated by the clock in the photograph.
8:42
